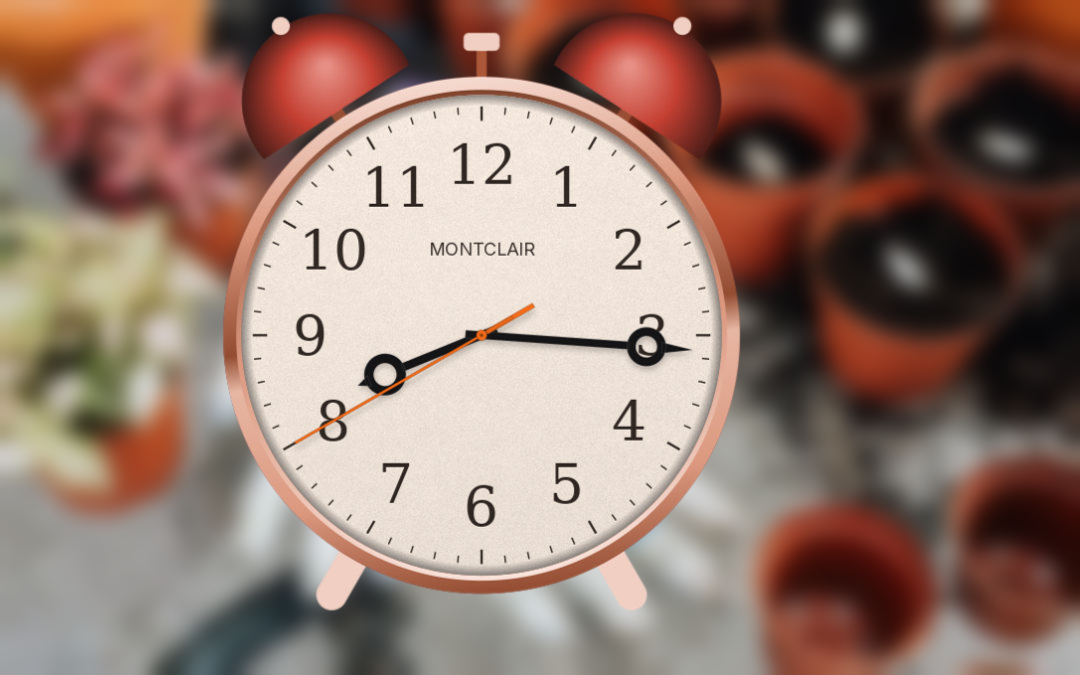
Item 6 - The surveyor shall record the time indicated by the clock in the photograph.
8:15:40
